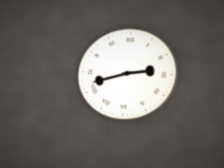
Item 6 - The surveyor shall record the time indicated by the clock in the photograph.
2:42
